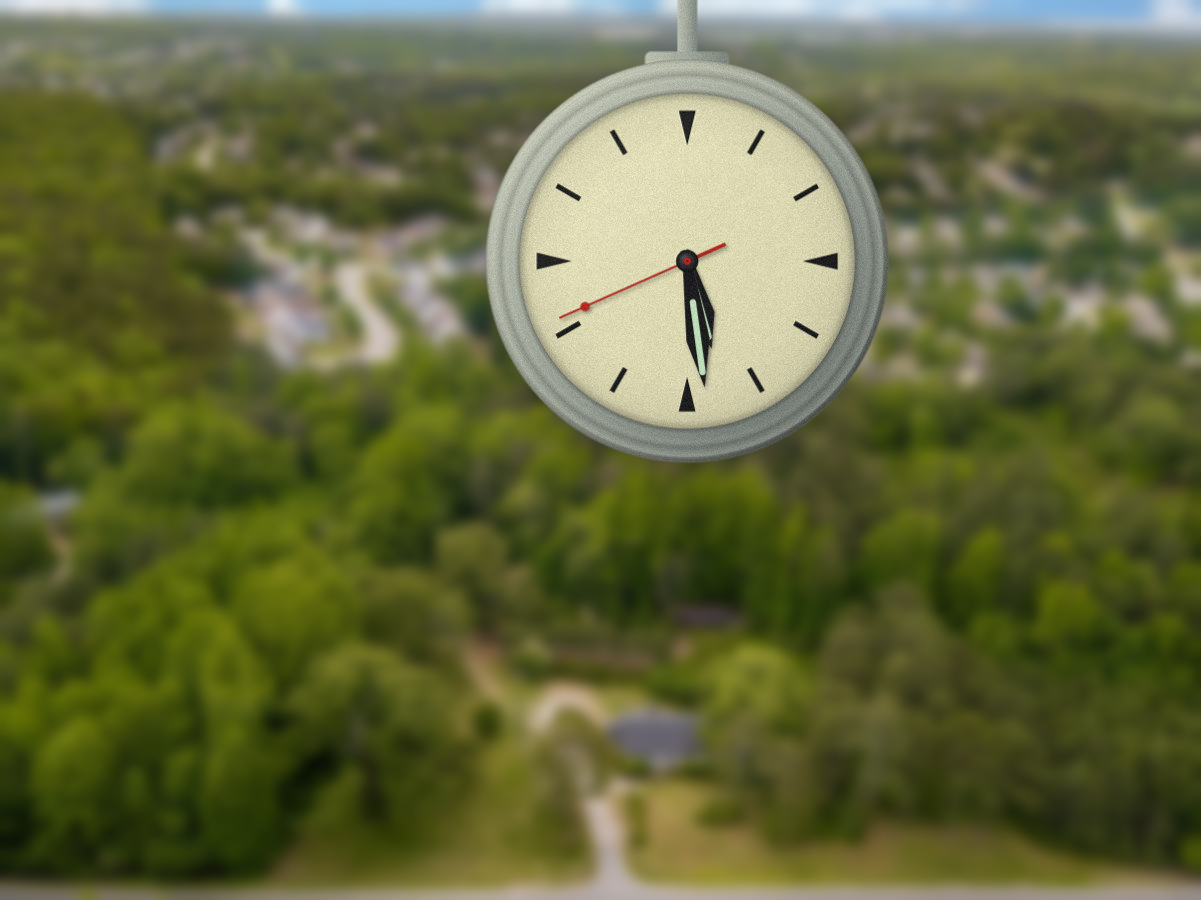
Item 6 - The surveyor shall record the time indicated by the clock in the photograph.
5:28:41
